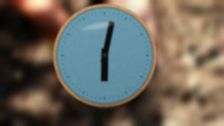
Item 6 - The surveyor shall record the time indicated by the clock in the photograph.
6:02
